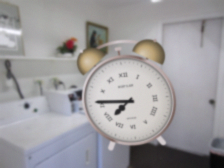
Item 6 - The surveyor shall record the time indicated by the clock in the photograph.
7:46
